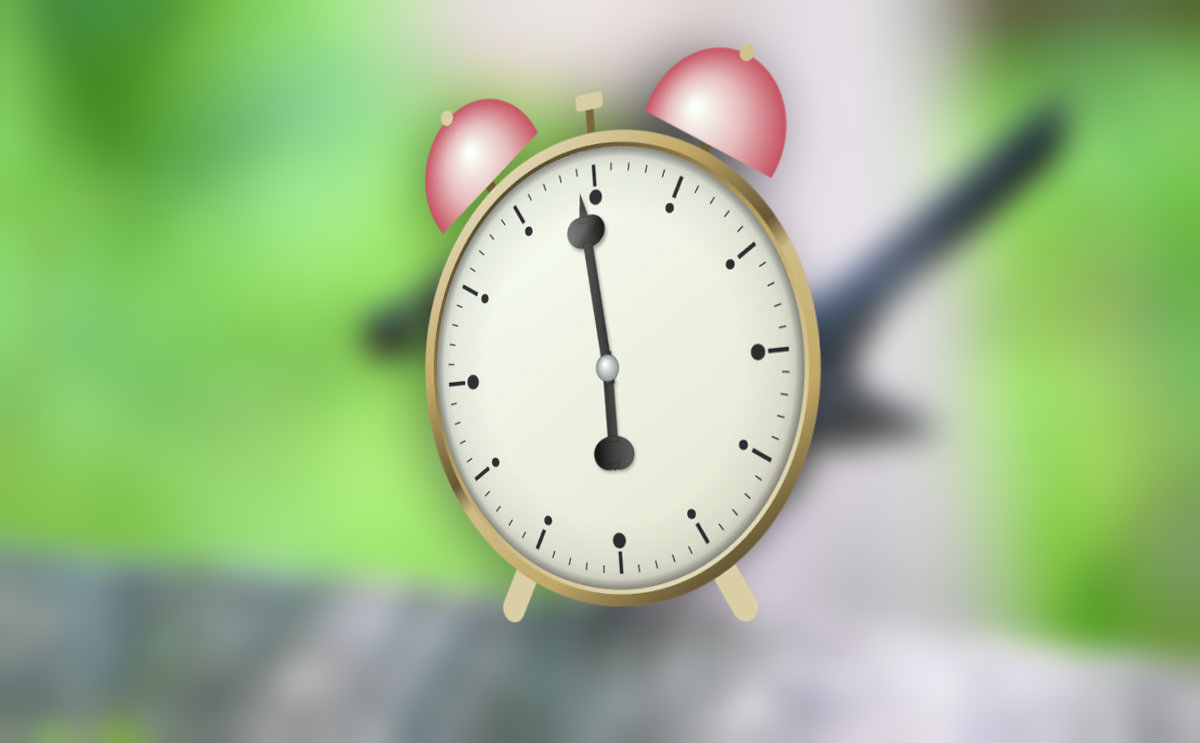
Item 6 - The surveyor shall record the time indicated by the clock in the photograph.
5:59
